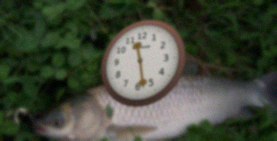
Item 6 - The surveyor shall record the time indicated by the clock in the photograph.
11:28
